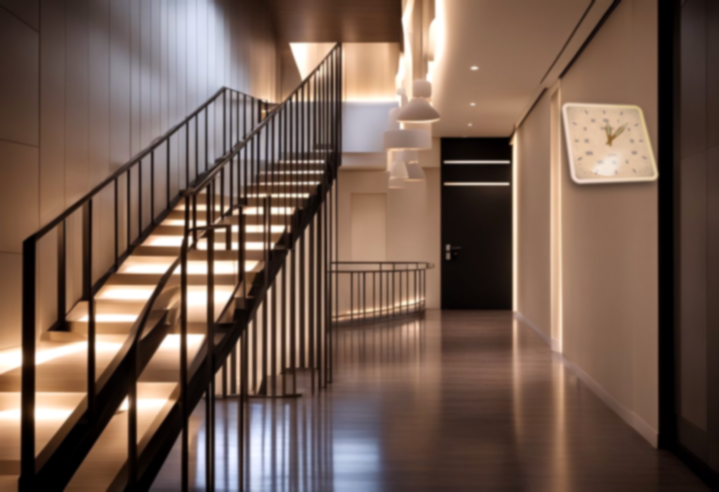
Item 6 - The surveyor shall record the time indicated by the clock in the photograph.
12:08
